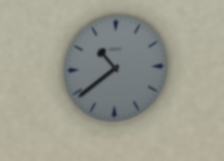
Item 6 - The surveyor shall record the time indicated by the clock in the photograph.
10:39
